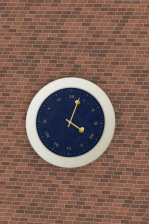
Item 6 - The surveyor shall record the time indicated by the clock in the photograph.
4:03
